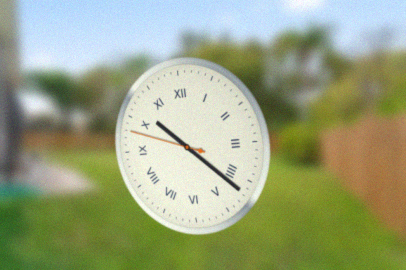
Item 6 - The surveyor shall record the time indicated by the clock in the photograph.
10:21:48
